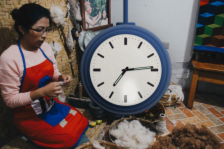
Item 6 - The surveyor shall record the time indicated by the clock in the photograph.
7:14
